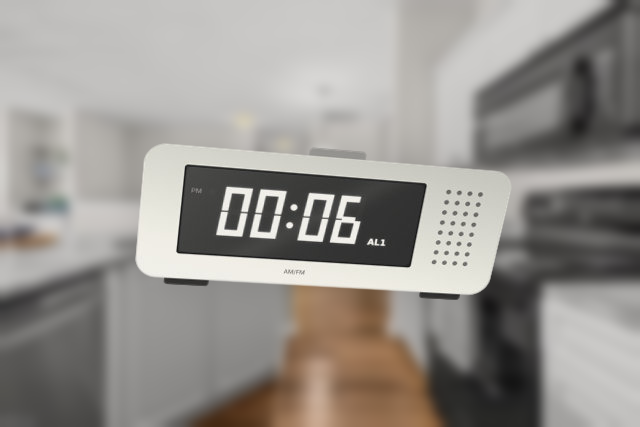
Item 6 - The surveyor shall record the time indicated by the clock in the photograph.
0:06
